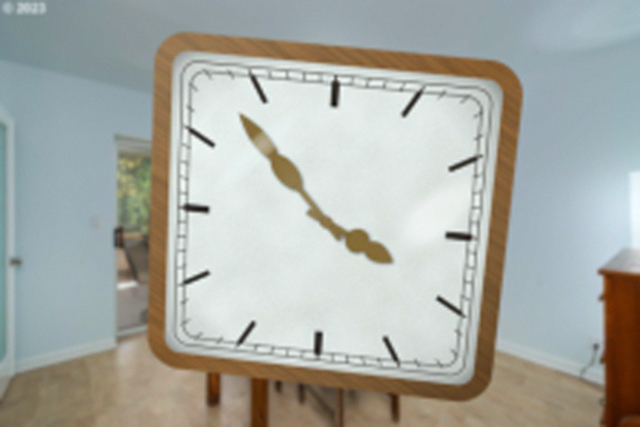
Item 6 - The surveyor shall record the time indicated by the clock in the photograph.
3:53
